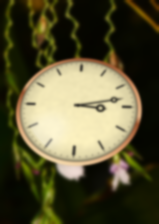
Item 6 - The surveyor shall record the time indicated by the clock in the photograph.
3:13
